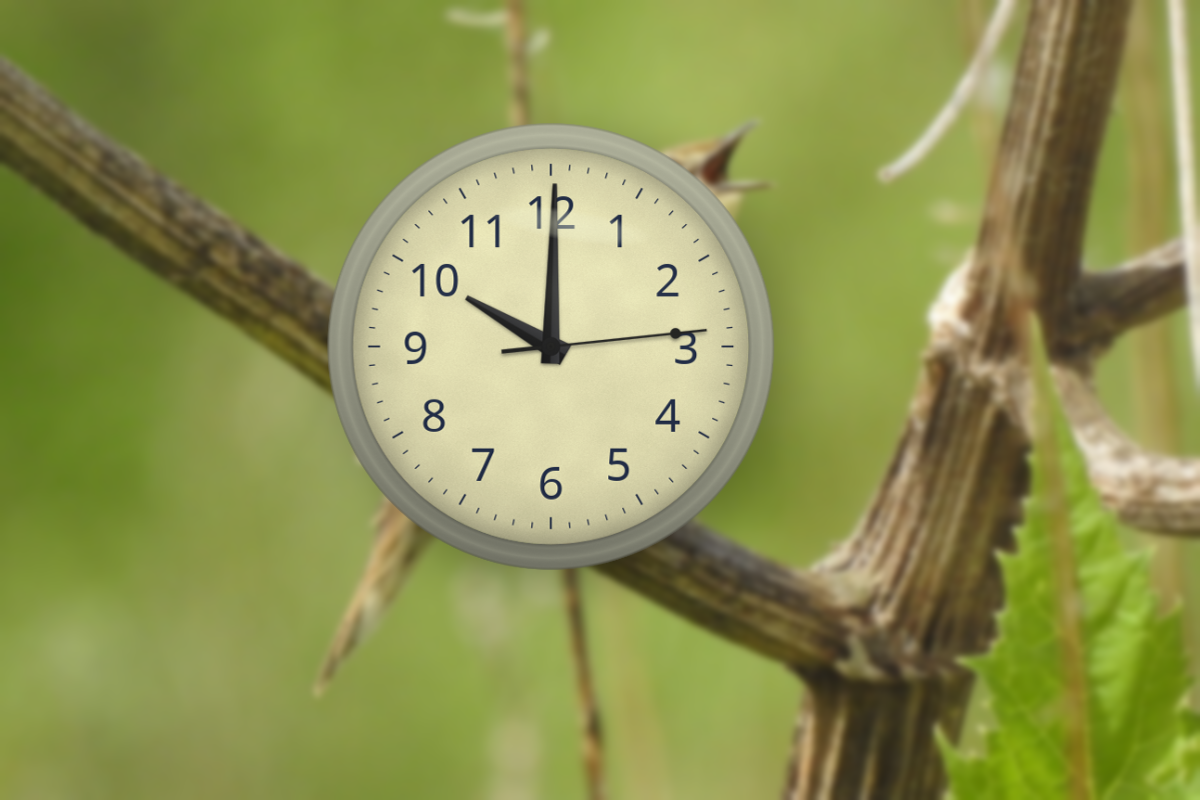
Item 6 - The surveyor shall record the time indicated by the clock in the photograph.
10:00:14
